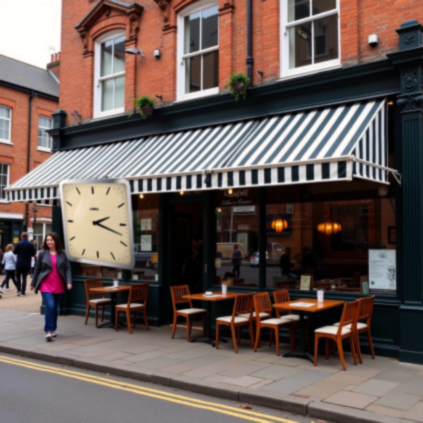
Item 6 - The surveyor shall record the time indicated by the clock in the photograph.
2:18
